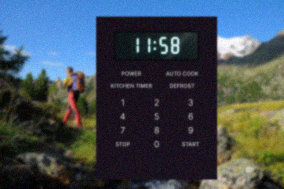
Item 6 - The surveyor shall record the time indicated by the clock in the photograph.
11:58
